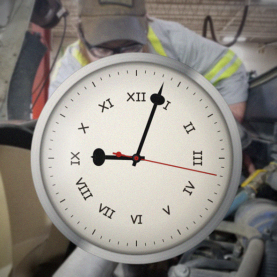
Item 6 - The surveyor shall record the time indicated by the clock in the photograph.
9:03:17
